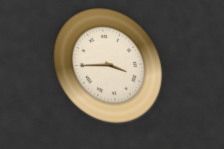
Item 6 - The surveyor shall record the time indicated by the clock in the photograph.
3:45
